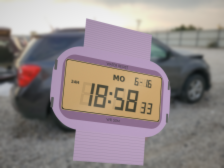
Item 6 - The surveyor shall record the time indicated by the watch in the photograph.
18:58:33
